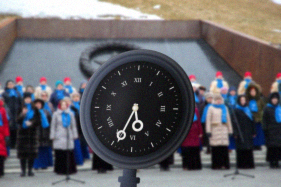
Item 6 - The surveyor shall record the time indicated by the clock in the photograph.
5:34
